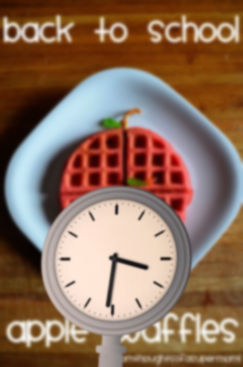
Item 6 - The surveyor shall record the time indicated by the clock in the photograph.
3:31
